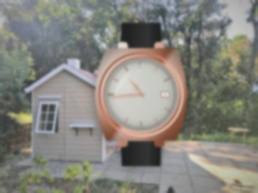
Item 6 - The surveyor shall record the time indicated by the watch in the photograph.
10:44
